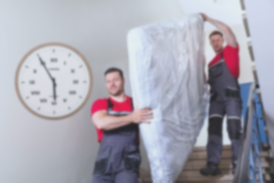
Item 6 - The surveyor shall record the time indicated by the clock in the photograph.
5:55
